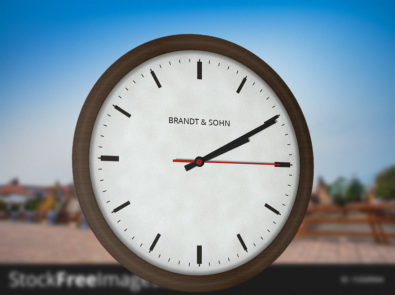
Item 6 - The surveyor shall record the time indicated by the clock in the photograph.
2:10:15
